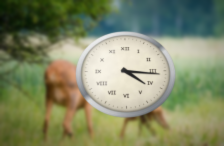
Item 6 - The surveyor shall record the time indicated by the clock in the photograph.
4:16
